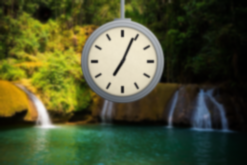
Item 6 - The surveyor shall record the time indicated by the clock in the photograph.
7:04
